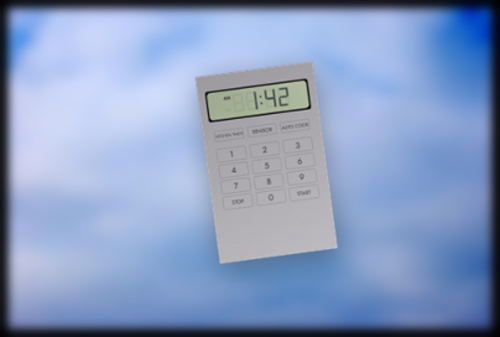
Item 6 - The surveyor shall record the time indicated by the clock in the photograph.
1:42
